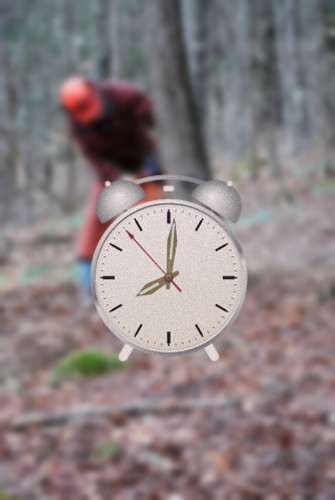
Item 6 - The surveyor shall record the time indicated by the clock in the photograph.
8:00:53
